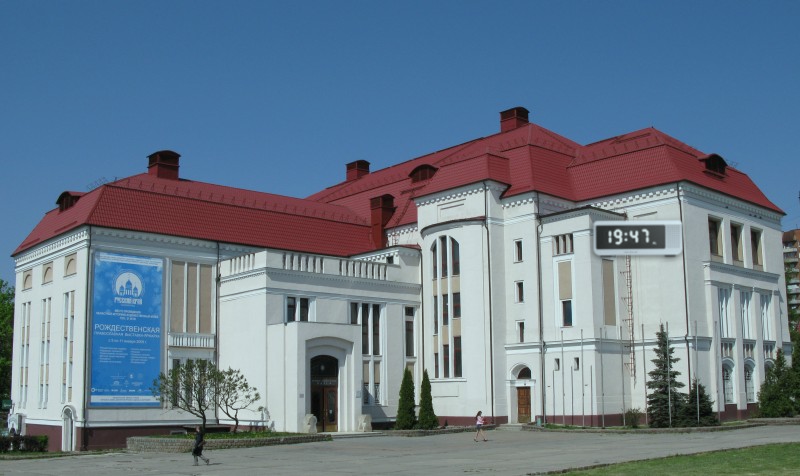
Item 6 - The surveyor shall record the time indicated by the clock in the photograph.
19:47
